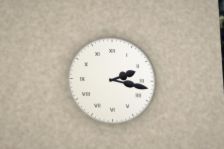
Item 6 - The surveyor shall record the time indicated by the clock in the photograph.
2:17
